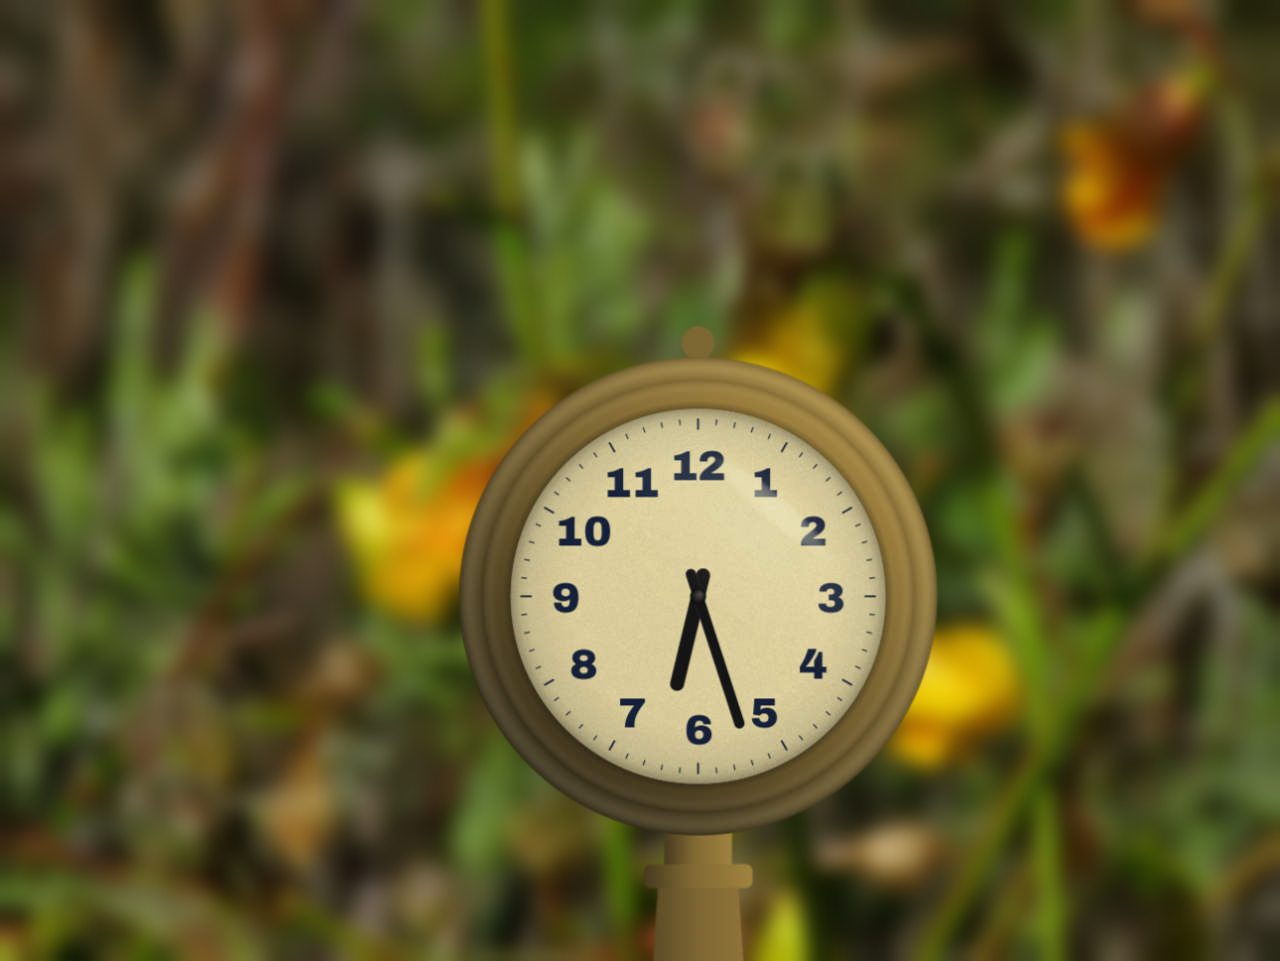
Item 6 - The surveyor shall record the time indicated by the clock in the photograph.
6:27
